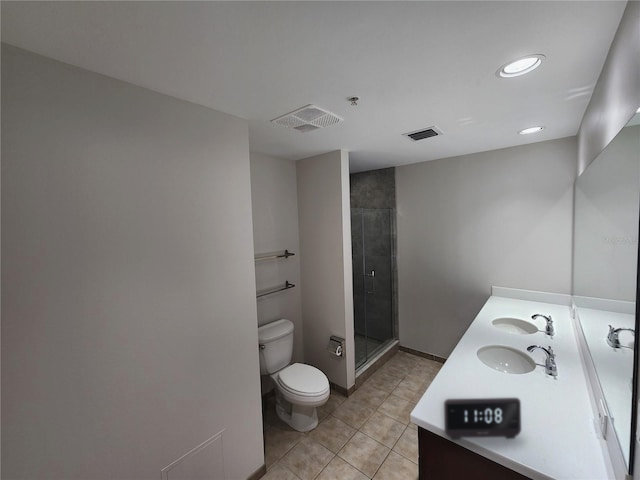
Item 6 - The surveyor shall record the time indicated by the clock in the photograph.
11:08
